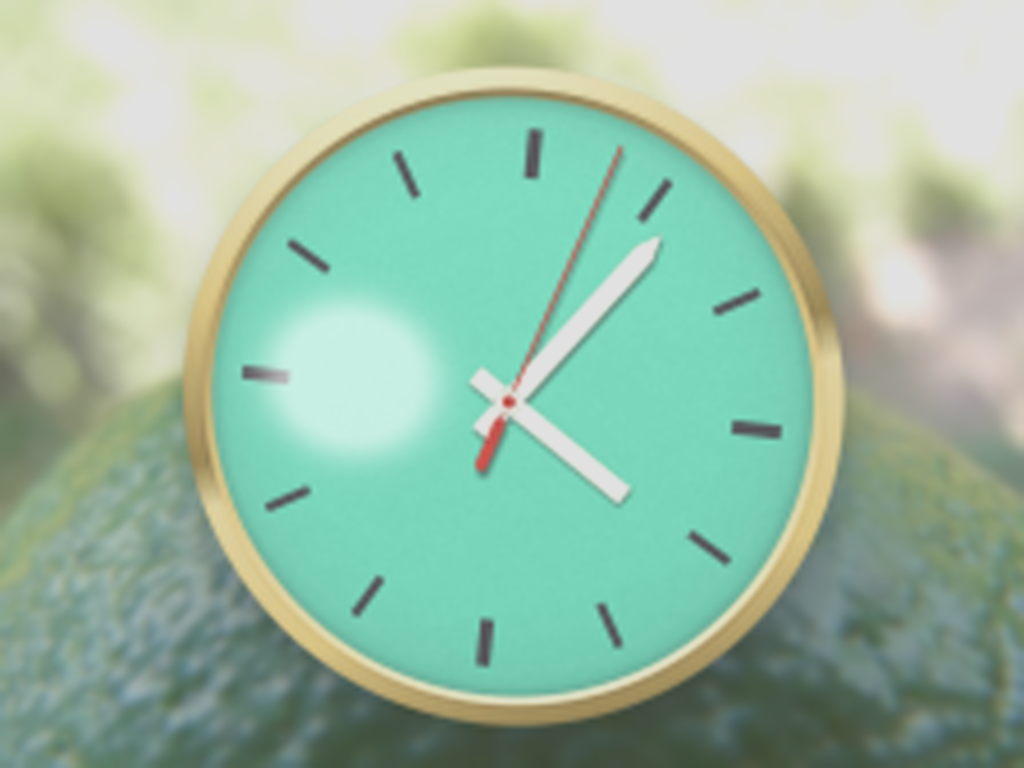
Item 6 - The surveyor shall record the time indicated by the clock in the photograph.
4:06:03
